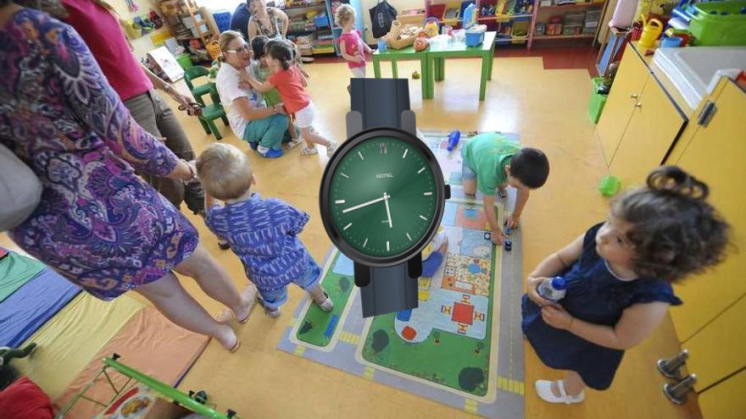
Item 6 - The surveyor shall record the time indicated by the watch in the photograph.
5:43
